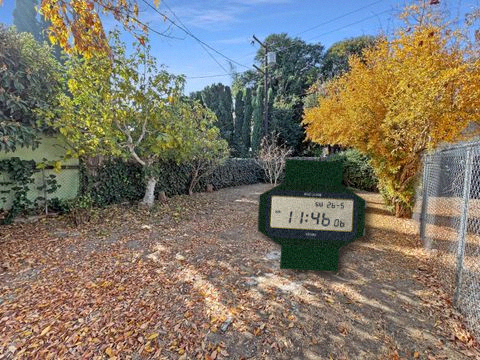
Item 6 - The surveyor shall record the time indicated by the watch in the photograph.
11:46:06
